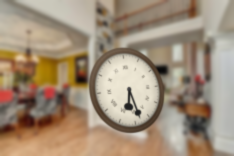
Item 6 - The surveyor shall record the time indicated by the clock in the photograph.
6:28
